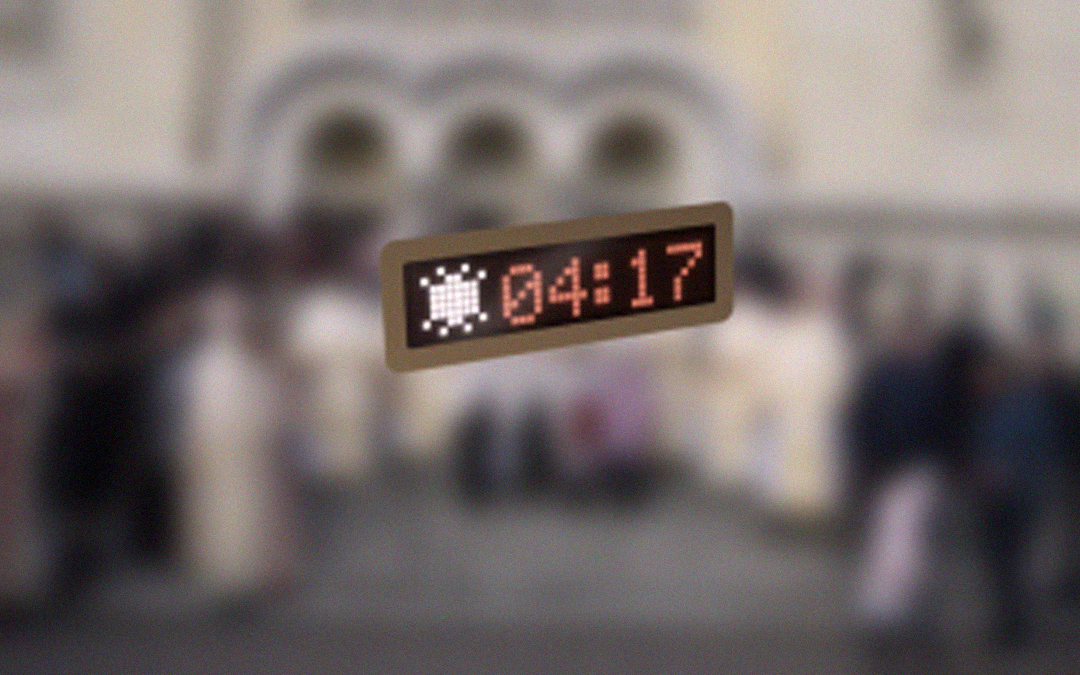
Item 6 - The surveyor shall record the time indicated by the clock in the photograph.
4:17
